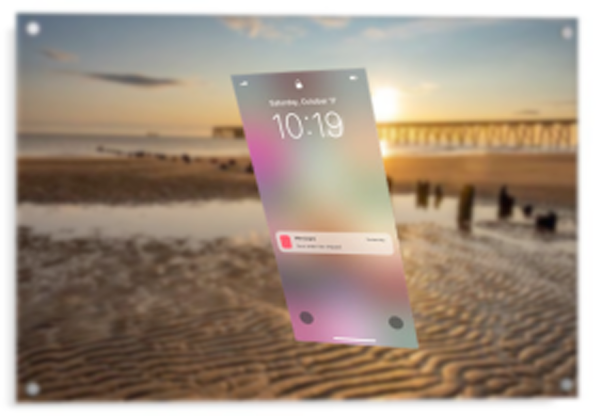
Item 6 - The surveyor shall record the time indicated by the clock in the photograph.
10:19
